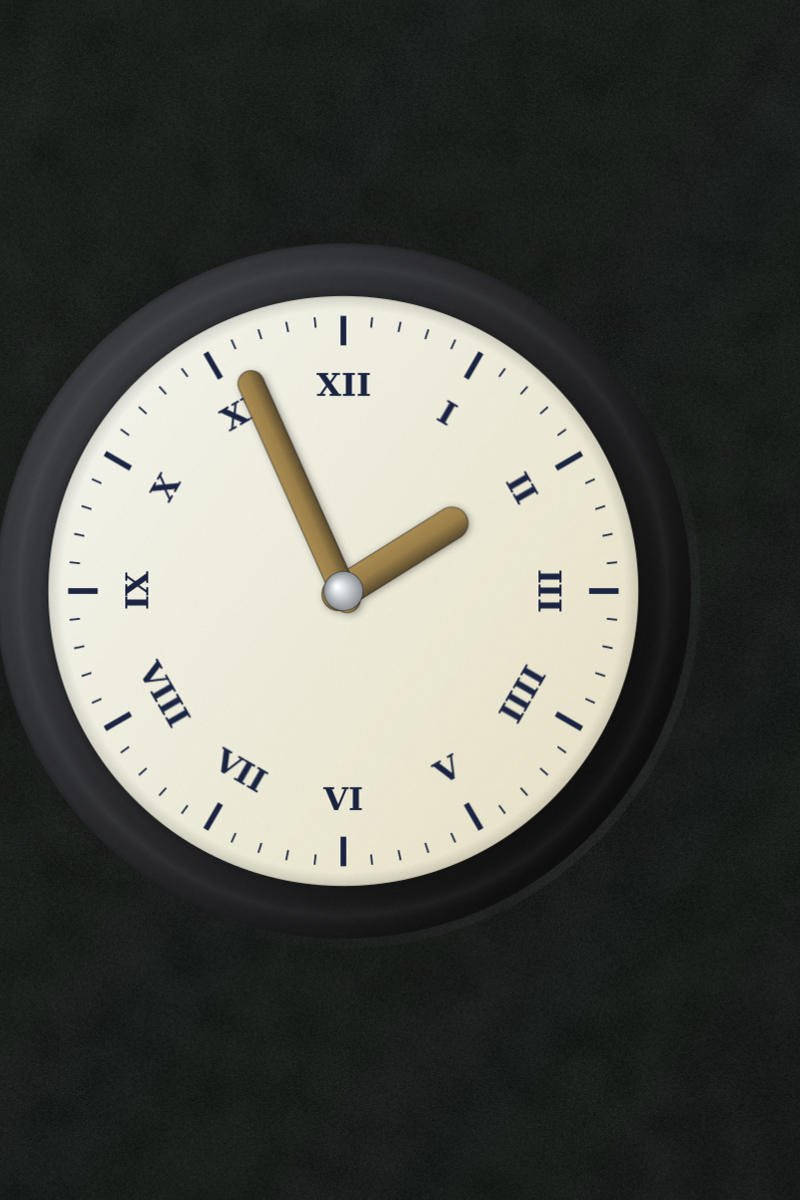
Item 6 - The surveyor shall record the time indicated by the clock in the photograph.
1:56
